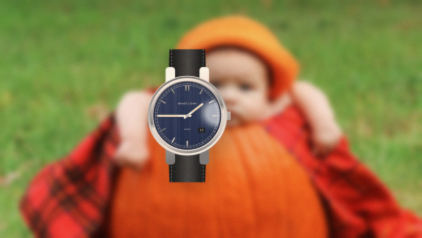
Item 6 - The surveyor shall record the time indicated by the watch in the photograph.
1:45
